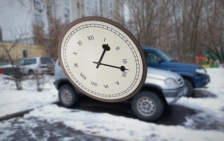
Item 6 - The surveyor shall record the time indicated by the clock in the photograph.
1:18
